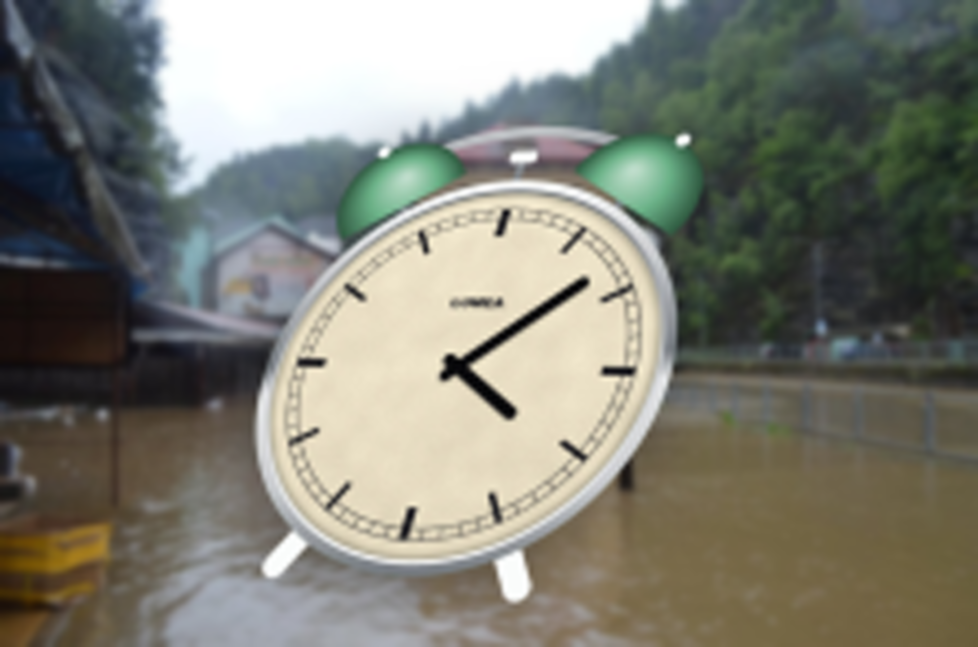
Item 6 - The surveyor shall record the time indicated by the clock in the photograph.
4:08
